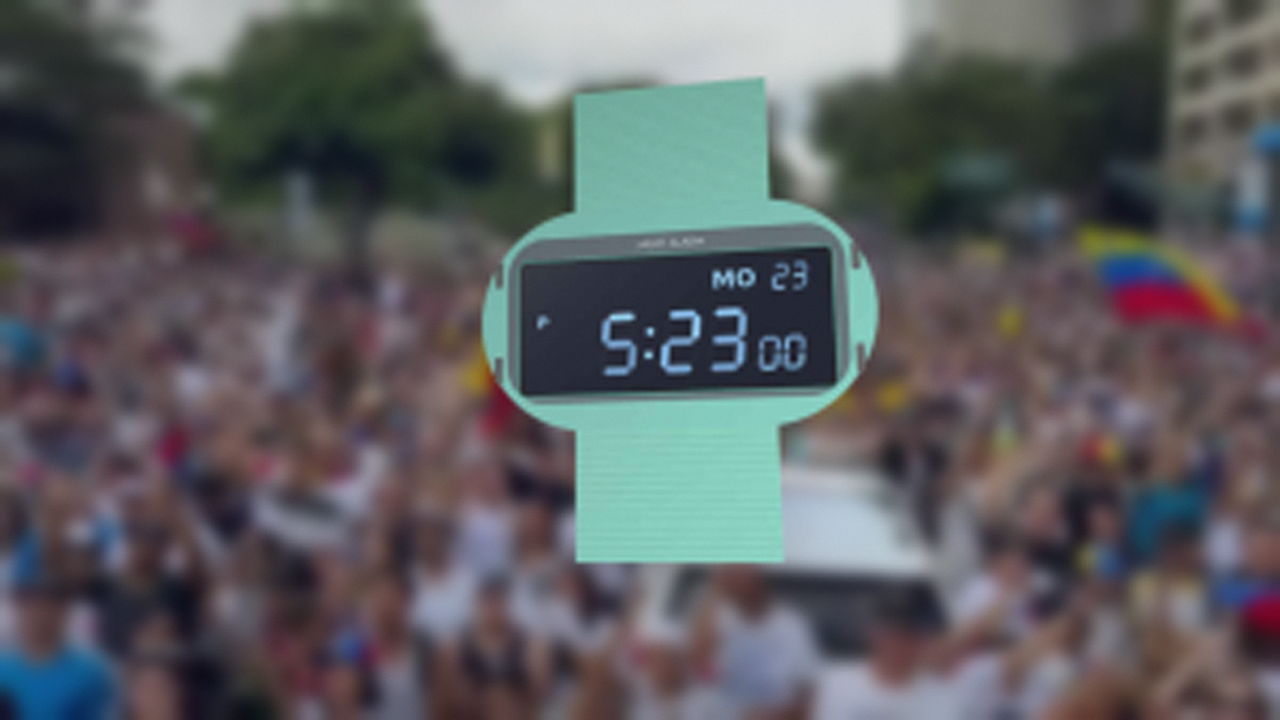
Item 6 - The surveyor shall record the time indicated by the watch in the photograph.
5:23:00
